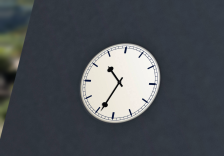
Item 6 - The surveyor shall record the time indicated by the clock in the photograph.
10:34
